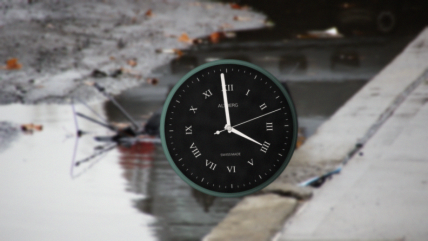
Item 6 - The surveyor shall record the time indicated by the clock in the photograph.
3:59:12
